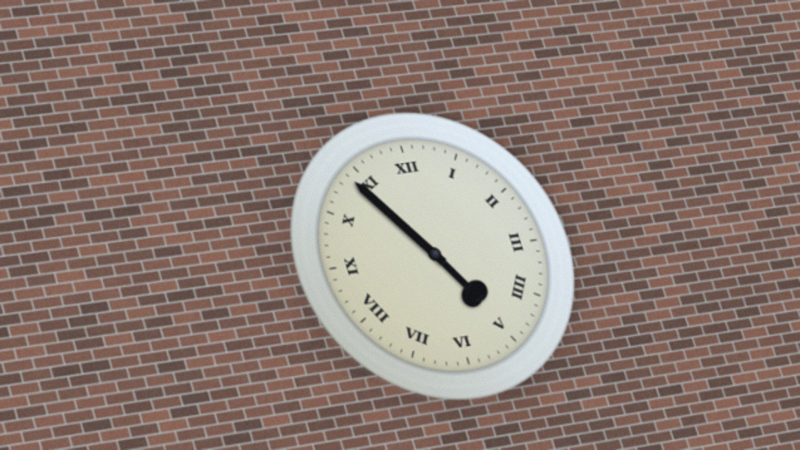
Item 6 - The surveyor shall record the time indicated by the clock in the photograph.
4:54
